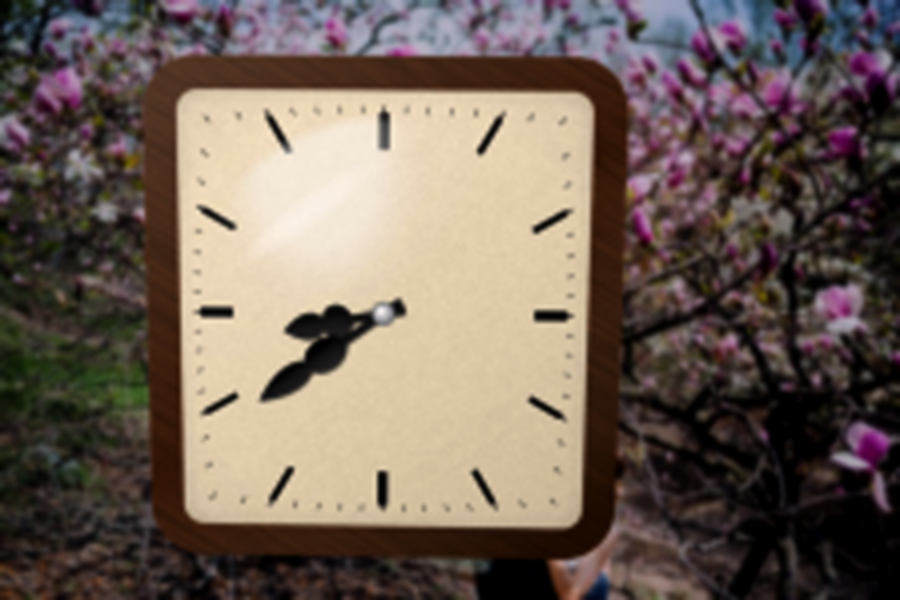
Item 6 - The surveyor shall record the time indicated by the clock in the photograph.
8:39
